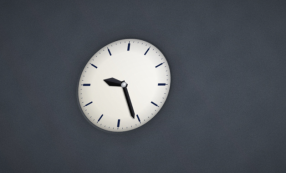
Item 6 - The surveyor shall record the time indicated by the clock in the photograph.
9:26
